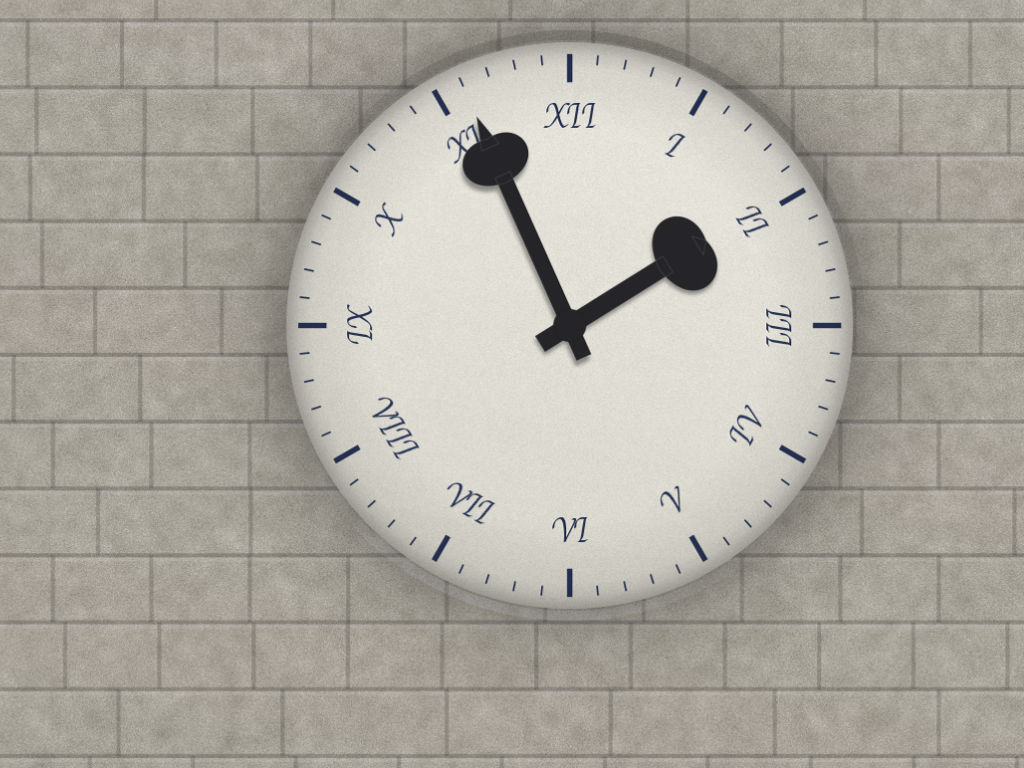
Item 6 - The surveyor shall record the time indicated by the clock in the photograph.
1:56
